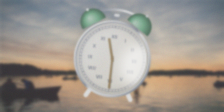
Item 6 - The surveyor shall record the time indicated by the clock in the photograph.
11:30
